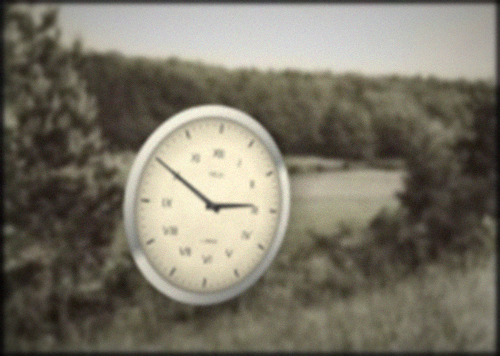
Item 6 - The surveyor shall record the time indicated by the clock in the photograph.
2:50
